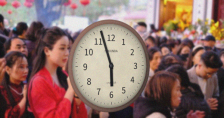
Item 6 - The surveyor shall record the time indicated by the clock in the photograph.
5:57
